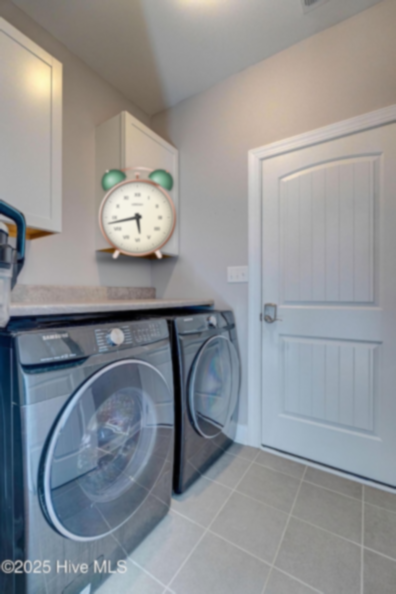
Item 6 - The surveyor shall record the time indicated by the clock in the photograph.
5:43
